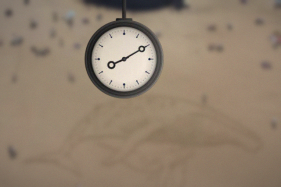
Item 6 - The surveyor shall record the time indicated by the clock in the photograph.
8:10
